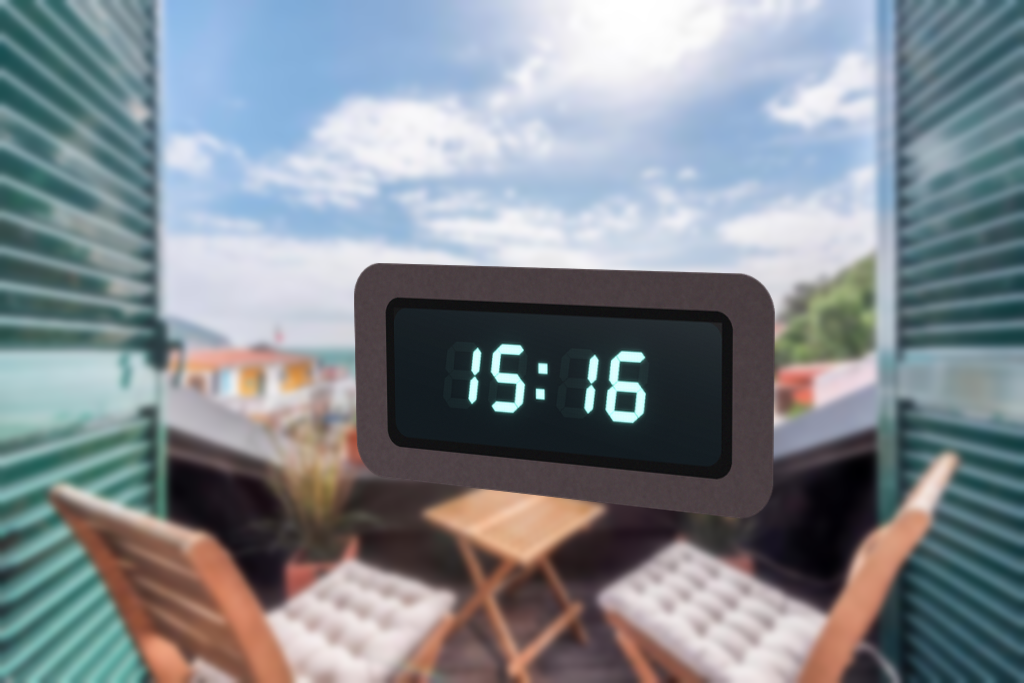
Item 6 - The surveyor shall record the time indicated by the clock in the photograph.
15:16
